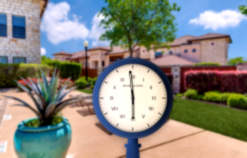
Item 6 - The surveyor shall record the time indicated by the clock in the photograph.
5:59
